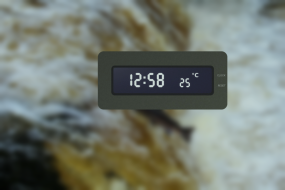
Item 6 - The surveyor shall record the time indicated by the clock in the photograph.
12:58
